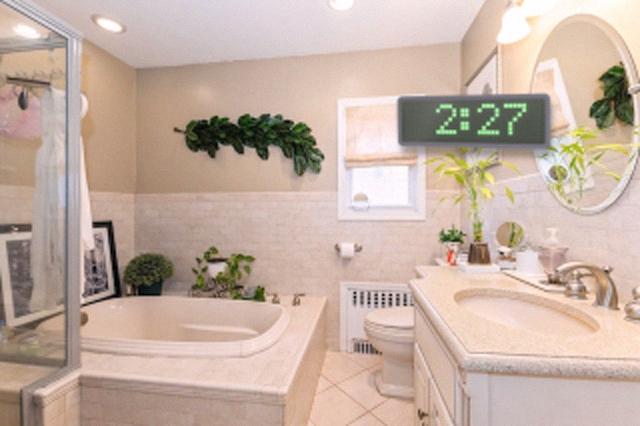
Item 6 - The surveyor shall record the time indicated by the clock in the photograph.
2:27
